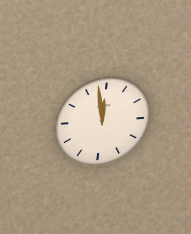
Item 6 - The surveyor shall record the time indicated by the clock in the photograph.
11:58
